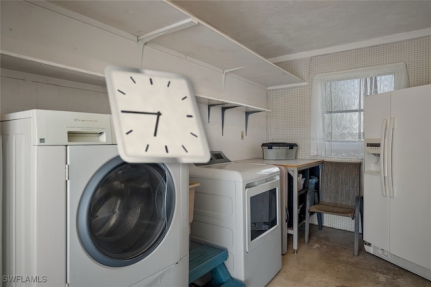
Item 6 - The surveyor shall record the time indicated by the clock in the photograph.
6:45
